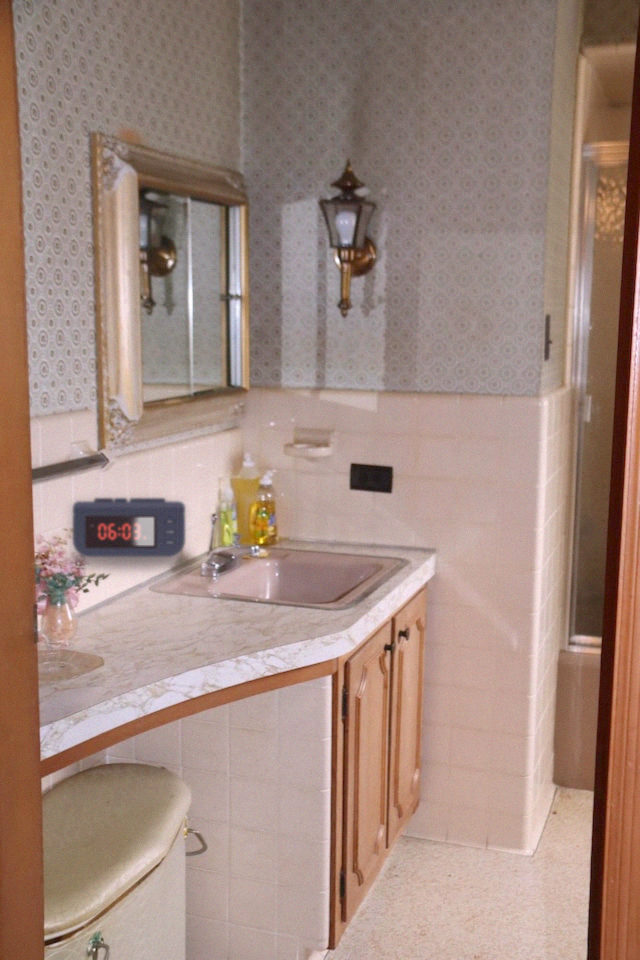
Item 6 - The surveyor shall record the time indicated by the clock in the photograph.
6:03
